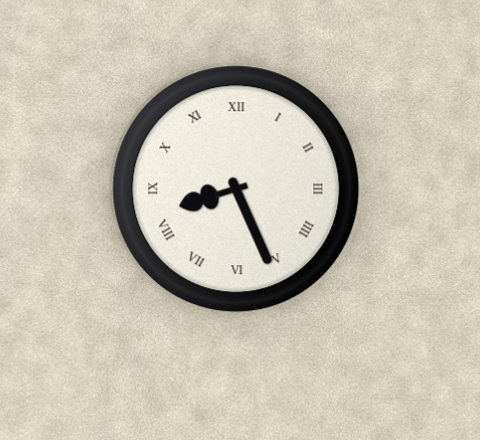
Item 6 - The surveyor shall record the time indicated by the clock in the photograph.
8:26
